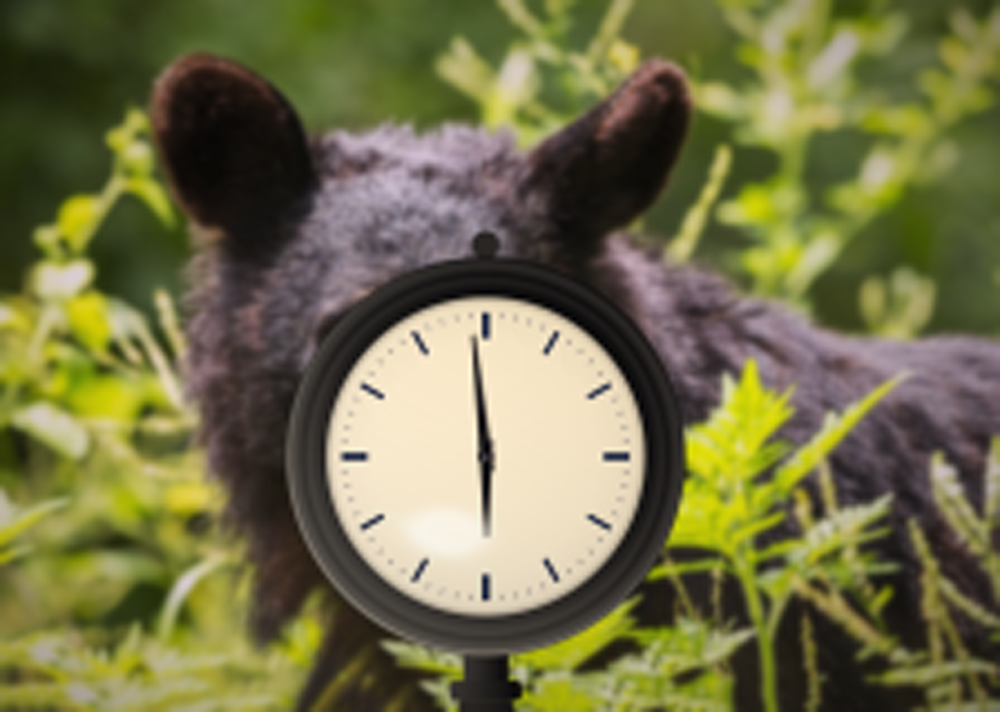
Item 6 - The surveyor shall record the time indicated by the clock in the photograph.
5:59
